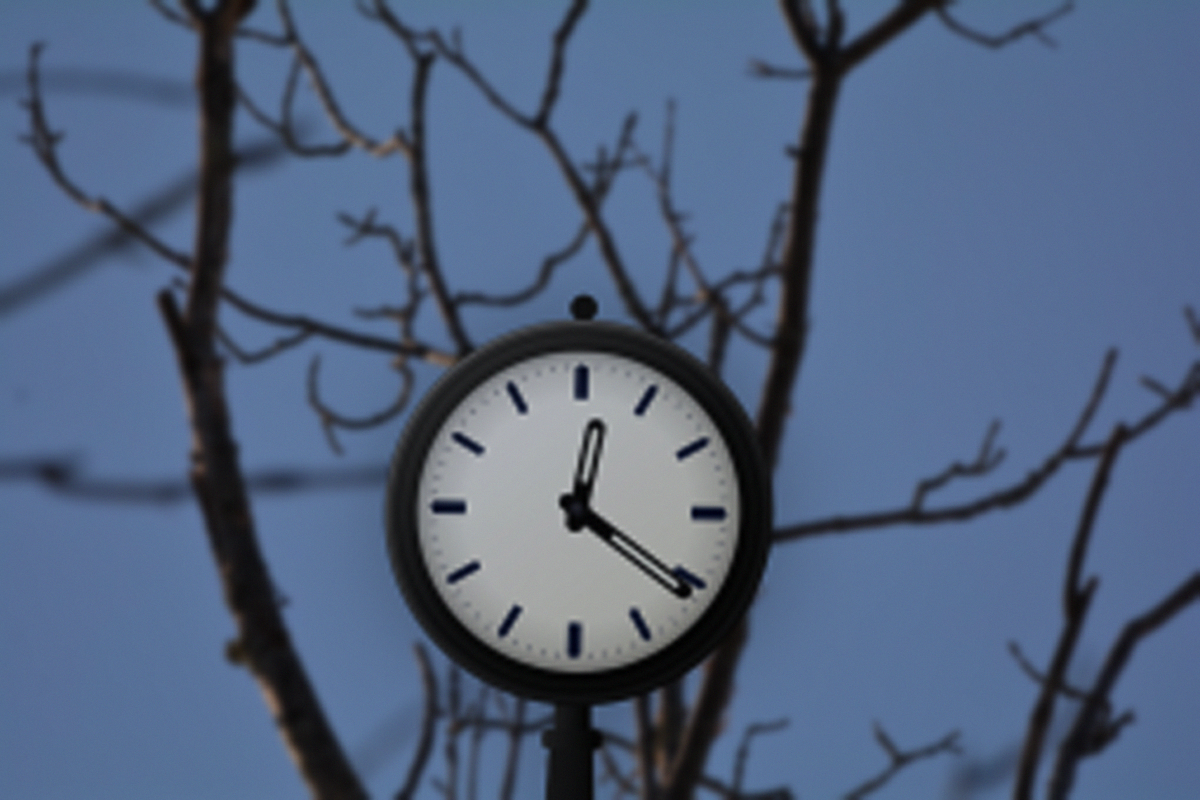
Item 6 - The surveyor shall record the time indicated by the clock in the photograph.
12:21
